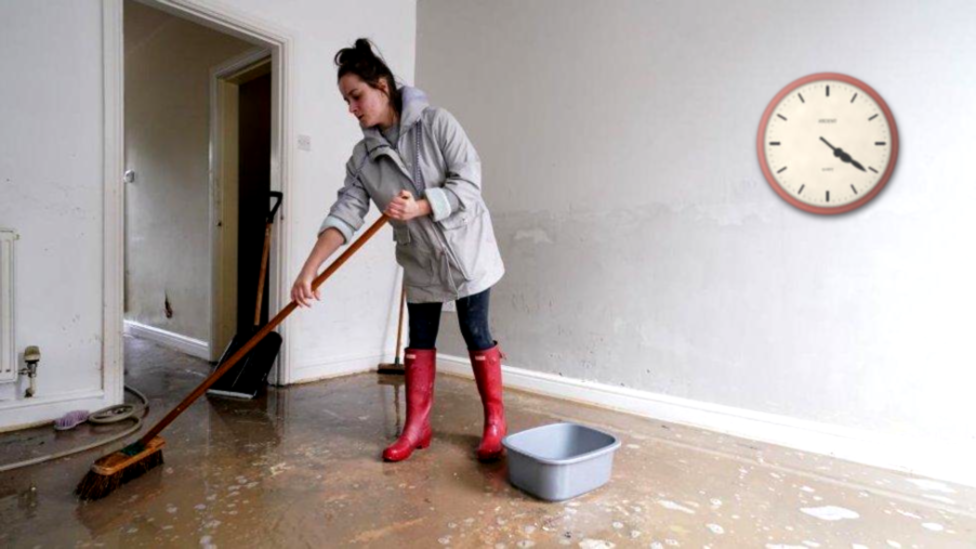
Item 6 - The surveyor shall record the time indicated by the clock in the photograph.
4:21
